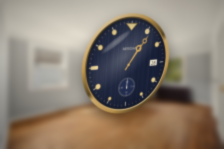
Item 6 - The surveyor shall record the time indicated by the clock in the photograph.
1:06
